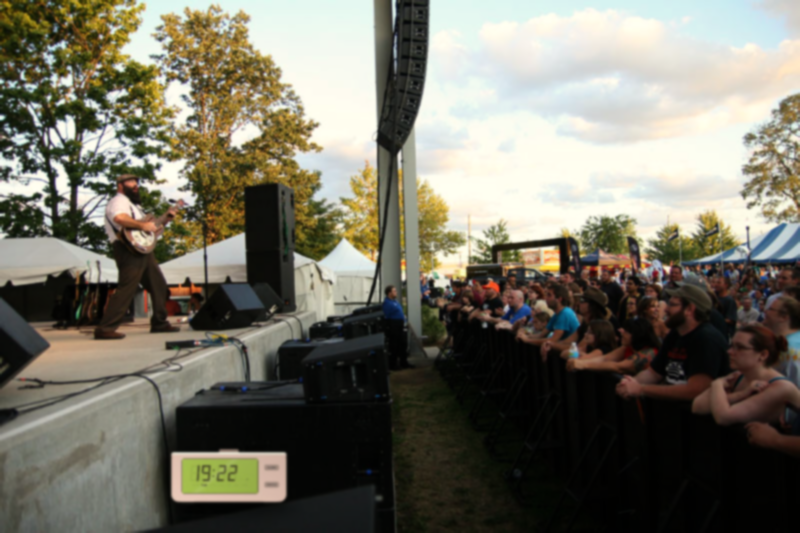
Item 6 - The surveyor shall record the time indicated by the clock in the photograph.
19:22
